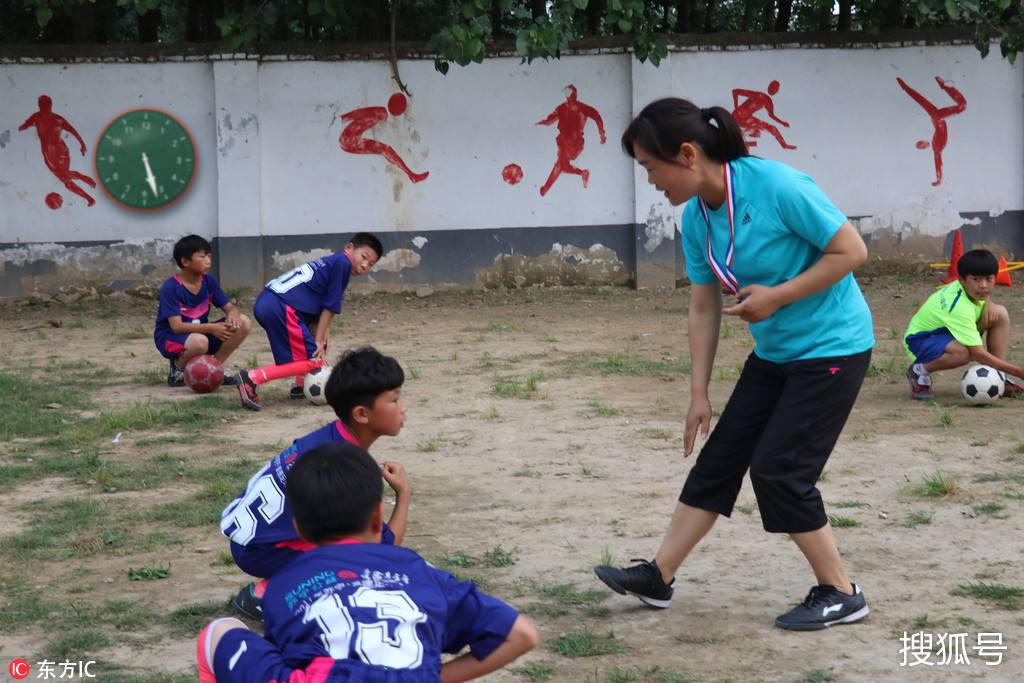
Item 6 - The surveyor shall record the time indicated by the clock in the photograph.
5:27
